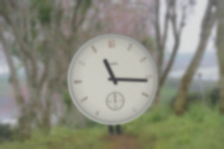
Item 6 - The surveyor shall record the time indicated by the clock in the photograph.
11:16
